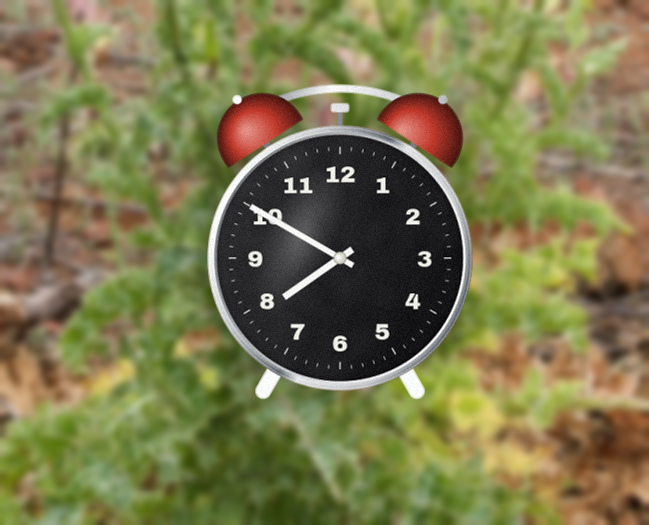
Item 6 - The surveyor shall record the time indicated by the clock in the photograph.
7:50
